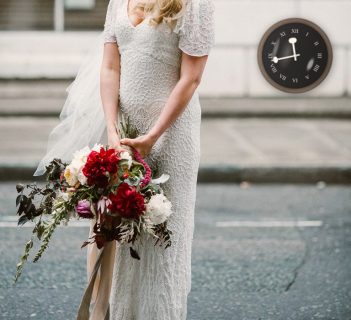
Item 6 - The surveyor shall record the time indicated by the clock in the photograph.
11:43
